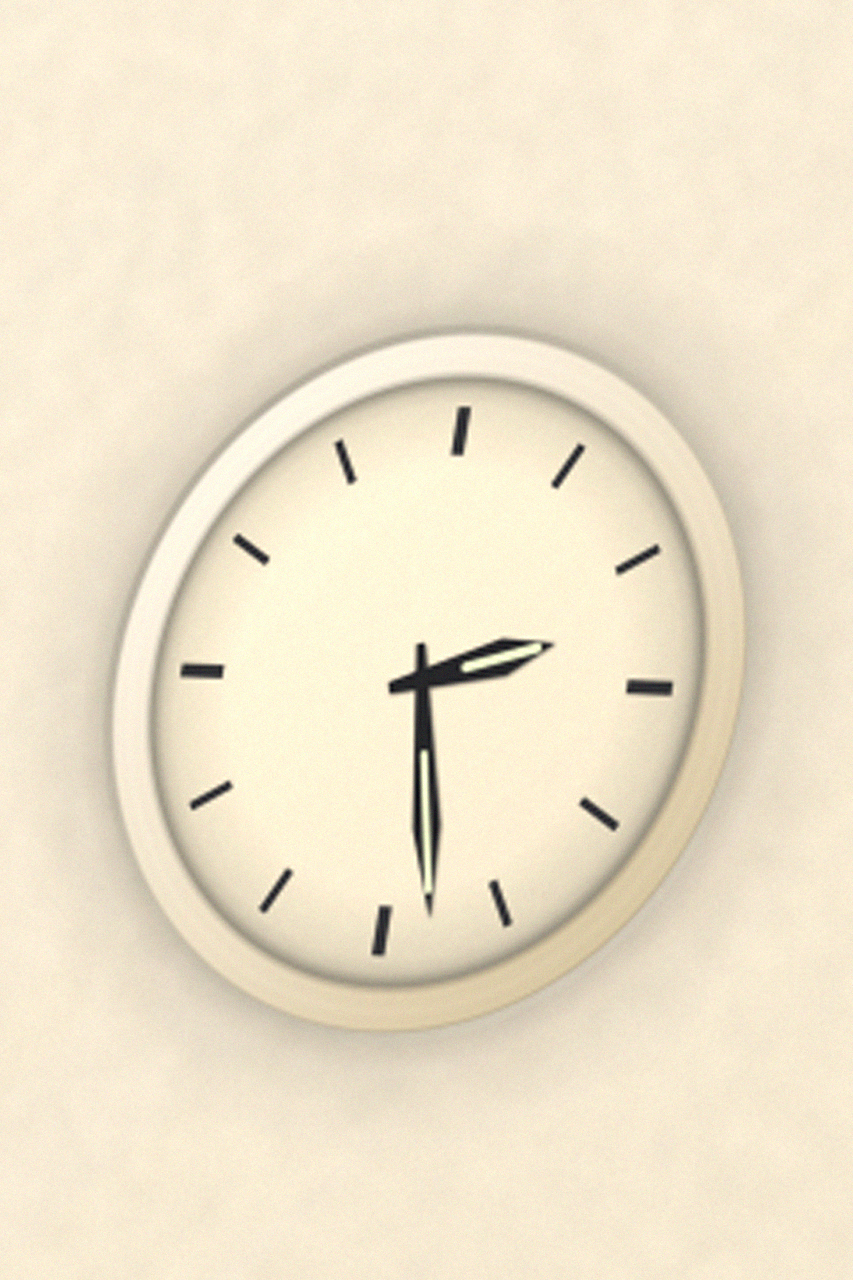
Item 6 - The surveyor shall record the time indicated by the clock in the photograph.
2:28
